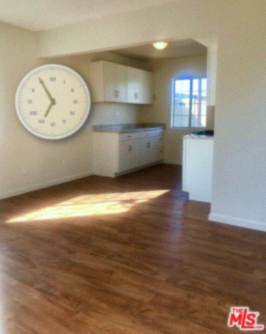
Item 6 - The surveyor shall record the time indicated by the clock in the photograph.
6:55
